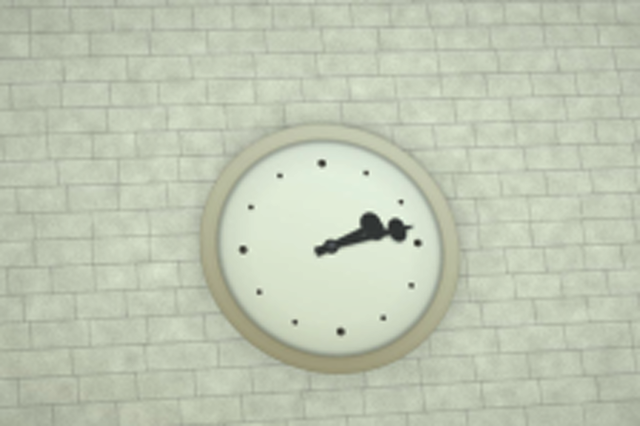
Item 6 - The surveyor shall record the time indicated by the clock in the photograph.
2:13
